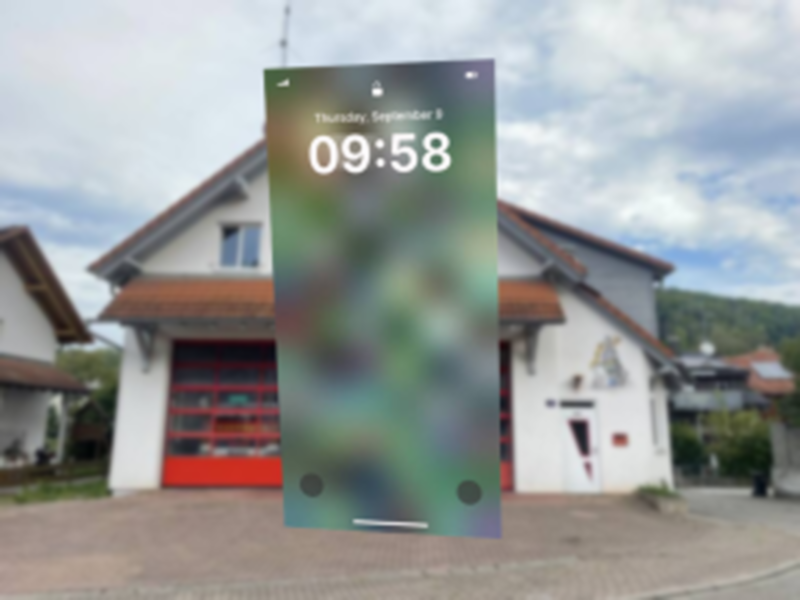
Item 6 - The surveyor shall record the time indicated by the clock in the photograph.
9:58
